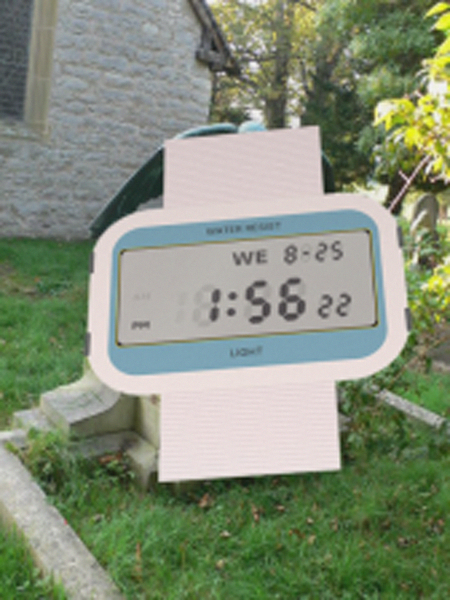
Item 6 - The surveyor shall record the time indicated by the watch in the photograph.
1:56:22
